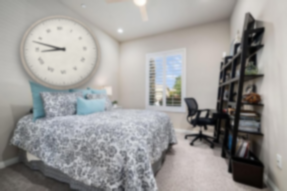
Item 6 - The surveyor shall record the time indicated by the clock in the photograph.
8:48
